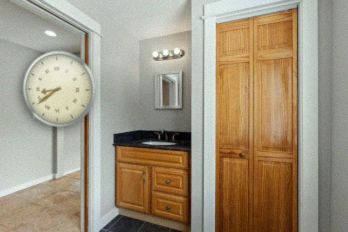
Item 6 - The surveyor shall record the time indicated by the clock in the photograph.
8:39
